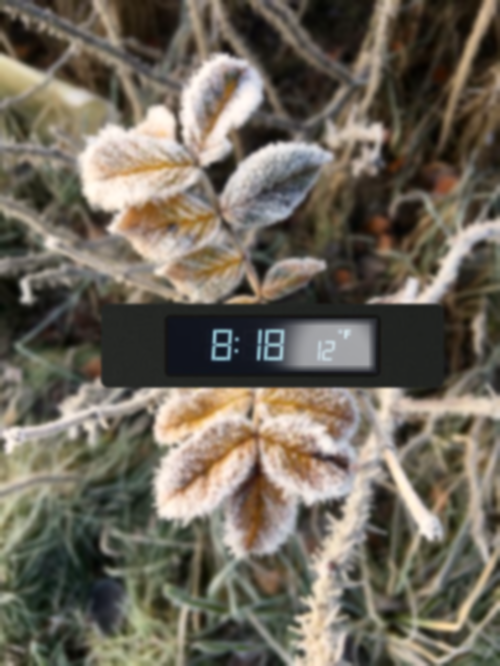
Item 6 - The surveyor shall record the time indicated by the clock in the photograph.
8:18
